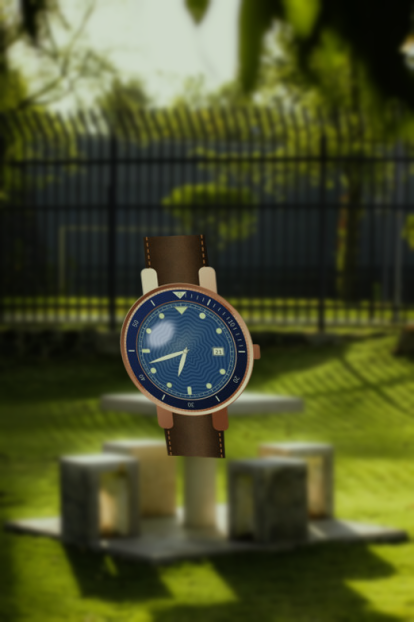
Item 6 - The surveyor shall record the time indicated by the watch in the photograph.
6:42
